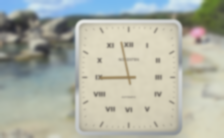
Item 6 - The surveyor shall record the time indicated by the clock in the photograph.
8:58
